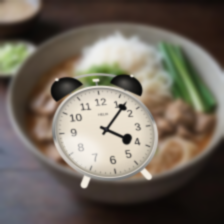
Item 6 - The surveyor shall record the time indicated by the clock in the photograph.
4:07
